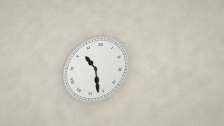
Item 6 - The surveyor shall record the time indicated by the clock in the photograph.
10:27
